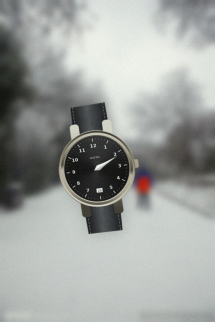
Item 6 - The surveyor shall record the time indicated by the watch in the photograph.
2:11
